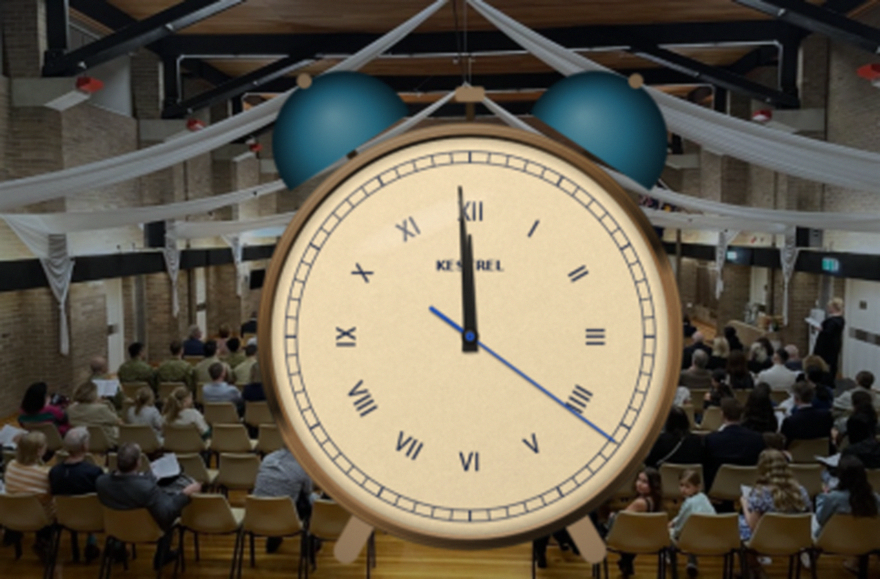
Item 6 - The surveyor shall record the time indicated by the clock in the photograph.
11:59:21
